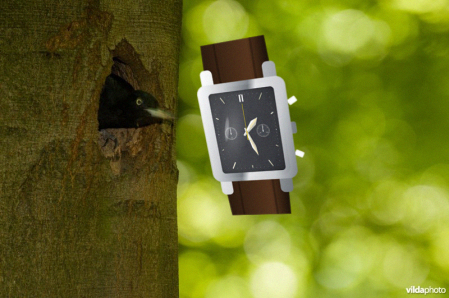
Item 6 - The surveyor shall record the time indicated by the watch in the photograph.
1:27
